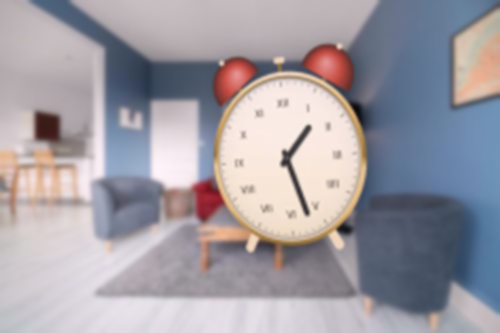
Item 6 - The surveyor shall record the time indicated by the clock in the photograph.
1:27
